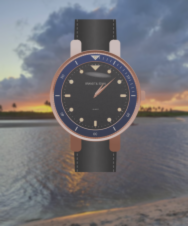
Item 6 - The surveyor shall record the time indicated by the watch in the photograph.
1:08
